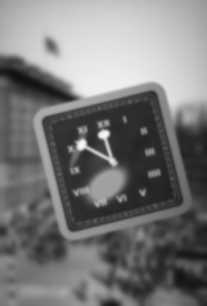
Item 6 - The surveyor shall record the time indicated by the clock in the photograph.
11:52
